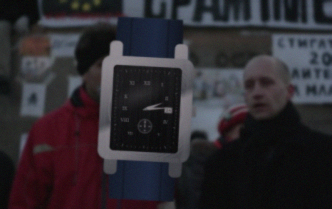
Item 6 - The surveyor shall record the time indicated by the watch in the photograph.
2:14
